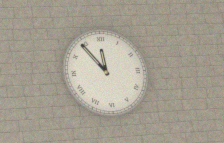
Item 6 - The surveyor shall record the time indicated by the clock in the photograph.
11:54
